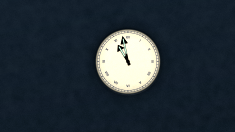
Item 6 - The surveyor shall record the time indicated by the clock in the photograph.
10:58
